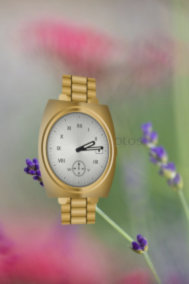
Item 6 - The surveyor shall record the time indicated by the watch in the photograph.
2:14
